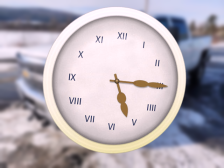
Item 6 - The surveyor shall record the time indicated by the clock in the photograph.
5:15
